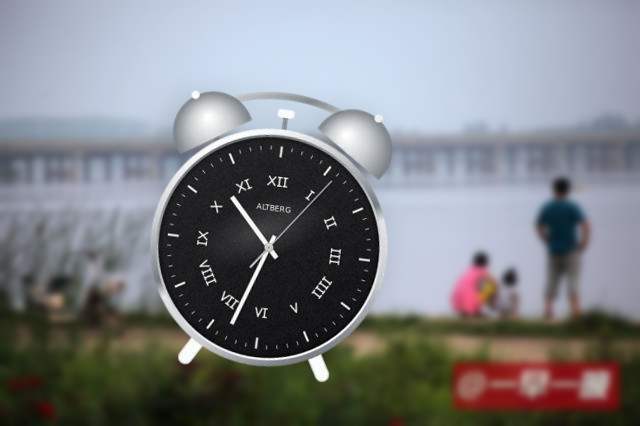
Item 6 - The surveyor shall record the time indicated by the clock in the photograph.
10:33:06
